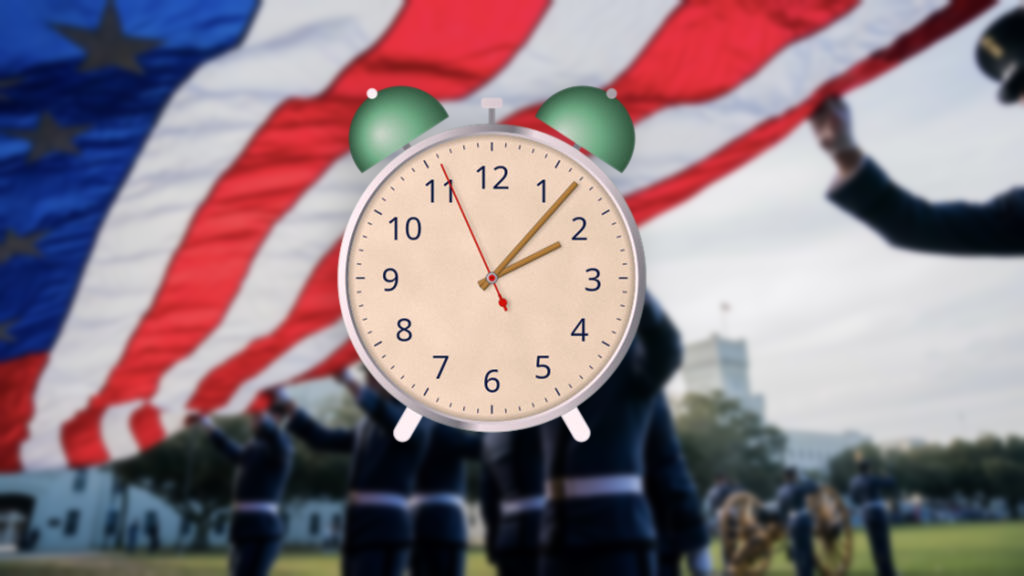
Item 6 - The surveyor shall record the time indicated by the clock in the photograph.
2:06:56
